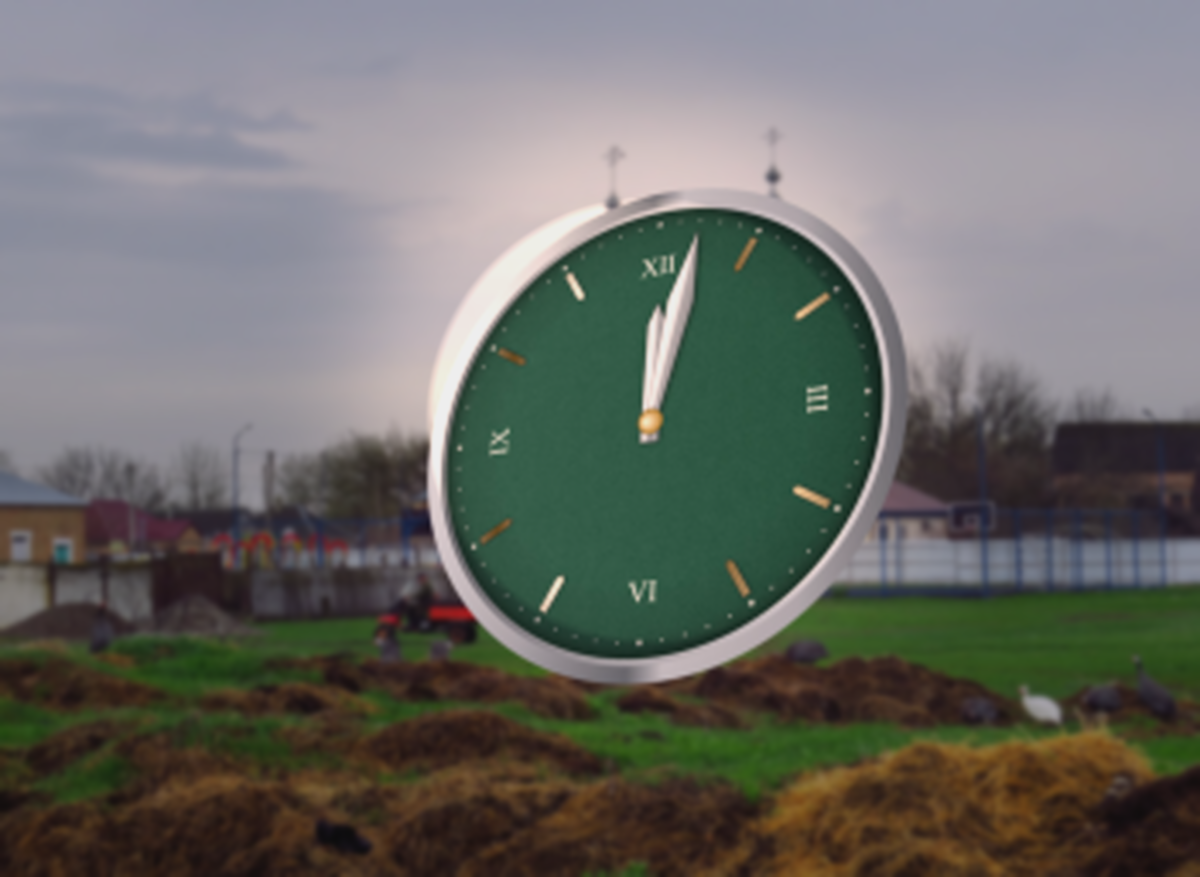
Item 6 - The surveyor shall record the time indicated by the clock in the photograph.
12:02
